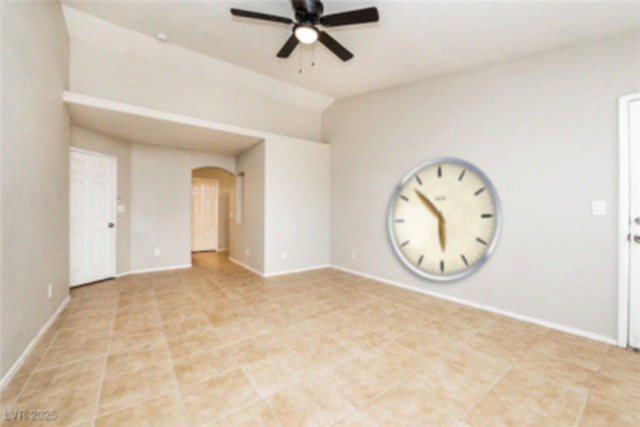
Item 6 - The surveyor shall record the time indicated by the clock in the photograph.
5:53
